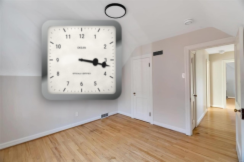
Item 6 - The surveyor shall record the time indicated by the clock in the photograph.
3:17
